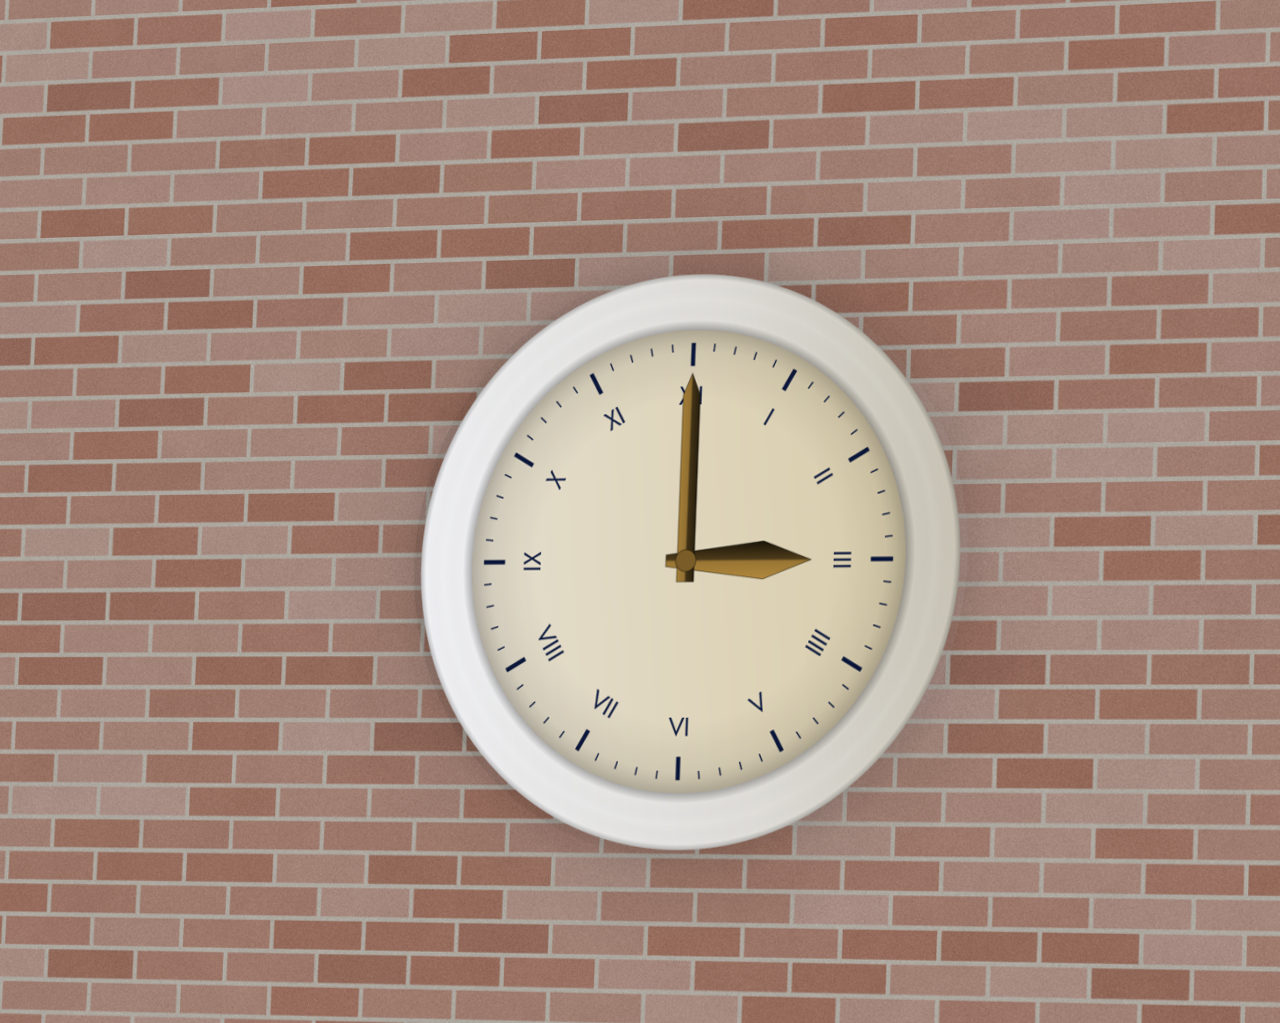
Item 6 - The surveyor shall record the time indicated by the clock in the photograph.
3:00
